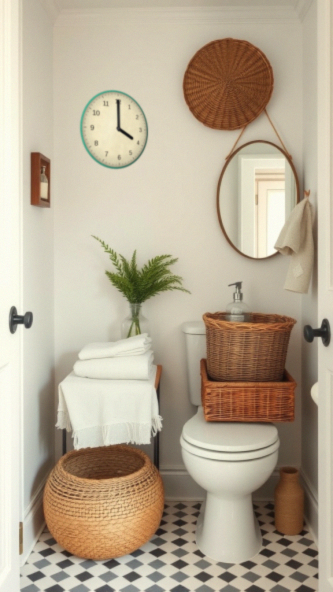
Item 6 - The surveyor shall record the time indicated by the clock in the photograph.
4:00
